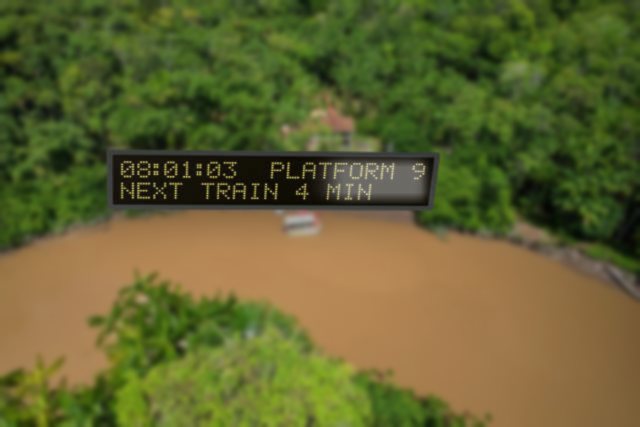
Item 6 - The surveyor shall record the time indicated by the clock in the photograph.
8:01:03
